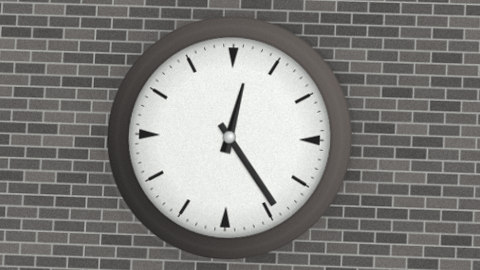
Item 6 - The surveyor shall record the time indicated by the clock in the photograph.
12:24
